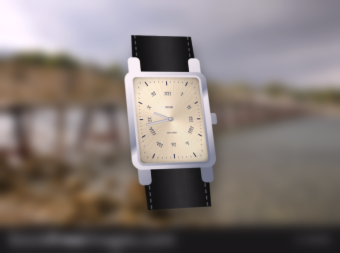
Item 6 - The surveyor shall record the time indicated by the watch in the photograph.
9:43
